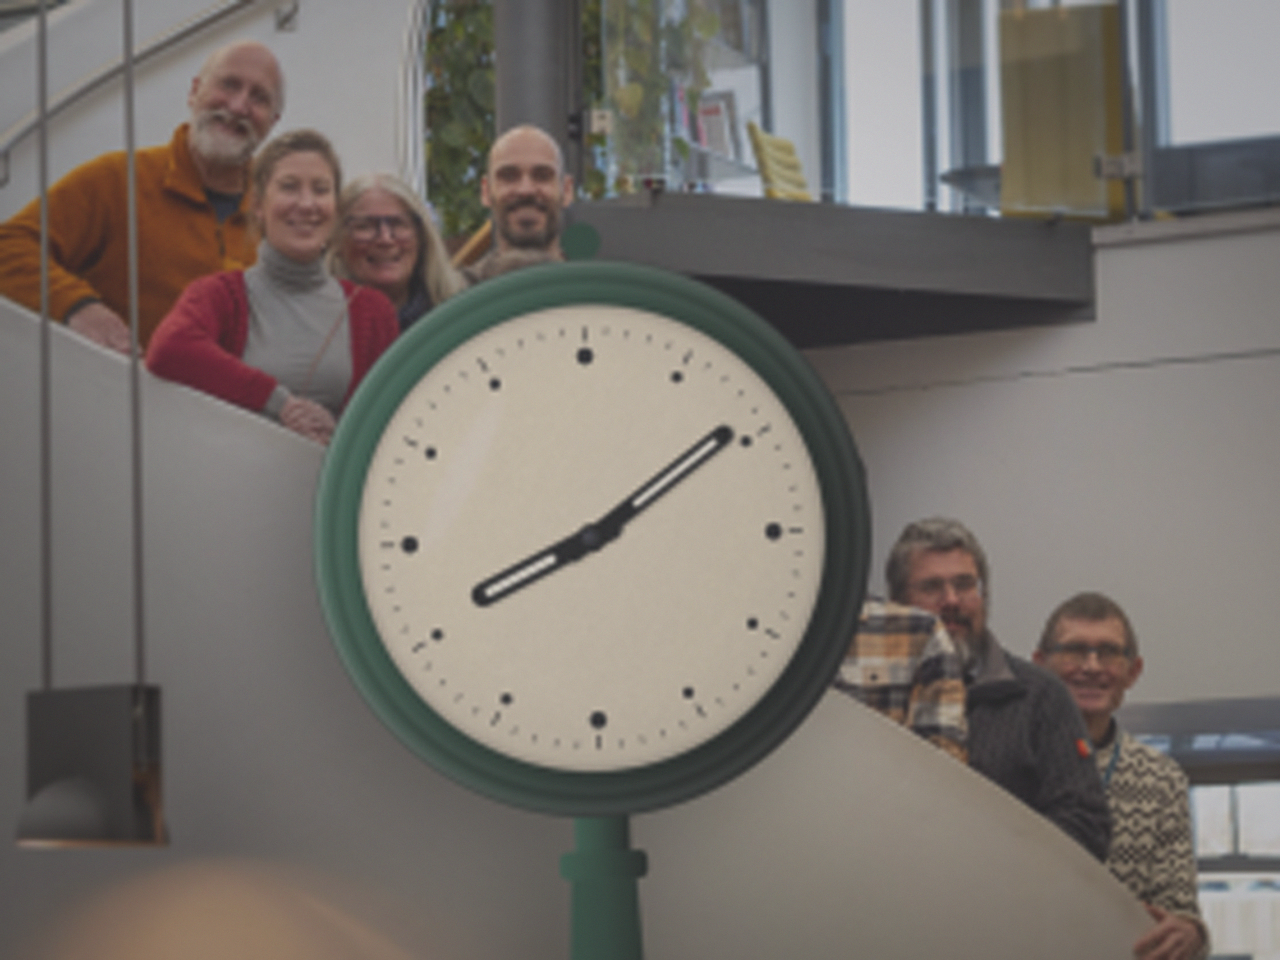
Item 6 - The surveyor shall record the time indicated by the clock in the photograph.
8:09
